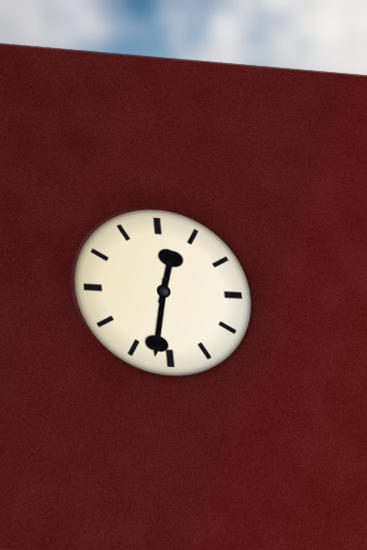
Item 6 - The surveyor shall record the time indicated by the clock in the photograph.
12:32
